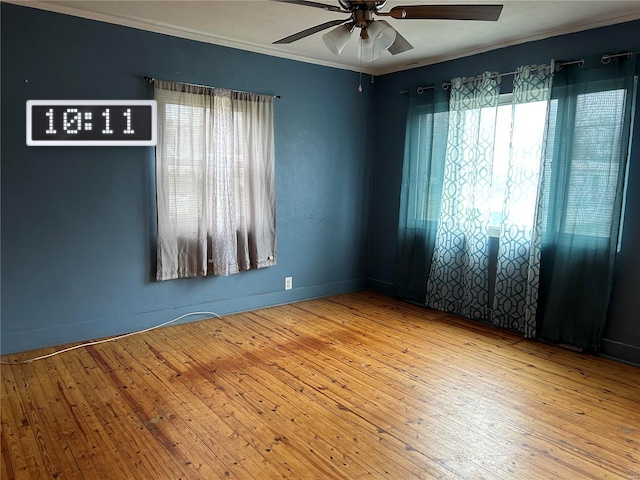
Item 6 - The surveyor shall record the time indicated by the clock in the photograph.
10:11
